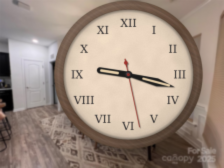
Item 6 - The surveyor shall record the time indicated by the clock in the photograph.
9:17:28
